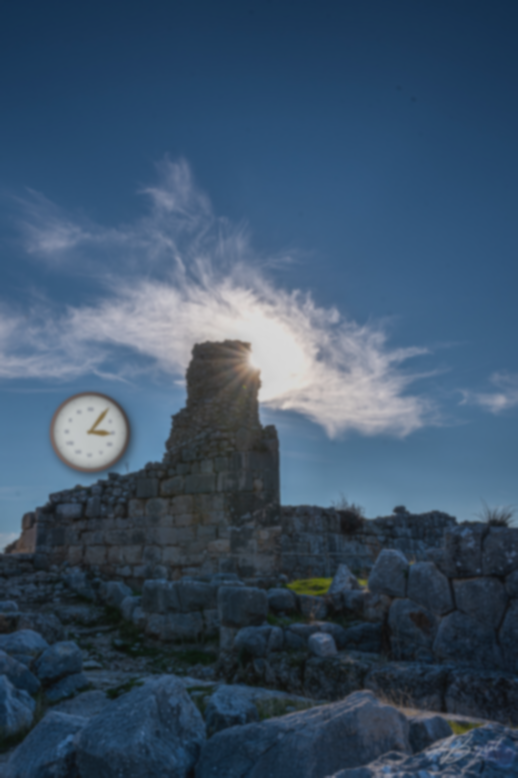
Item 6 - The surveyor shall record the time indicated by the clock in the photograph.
3:06
